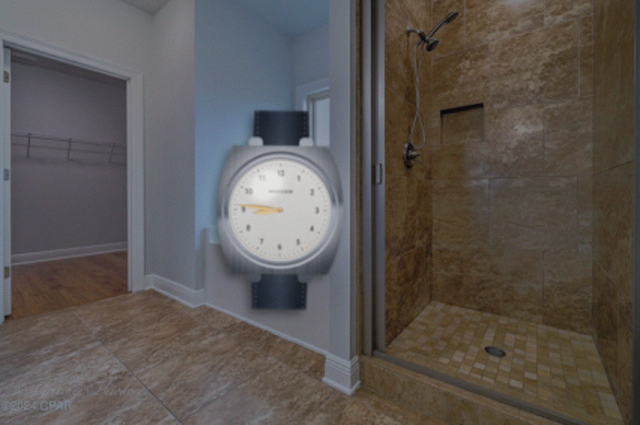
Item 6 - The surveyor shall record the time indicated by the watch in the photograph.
8:46
